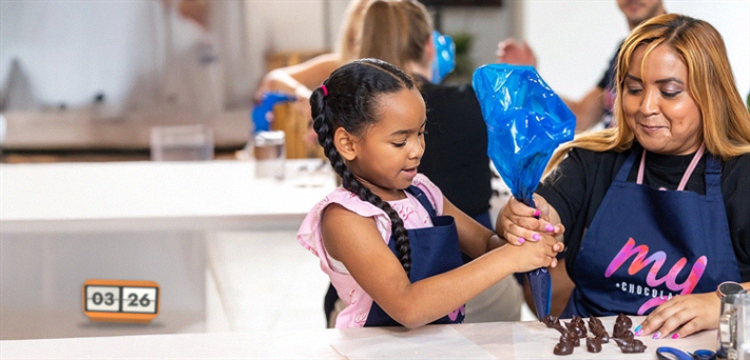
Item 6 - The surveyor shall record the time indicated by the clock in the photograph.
3:26
